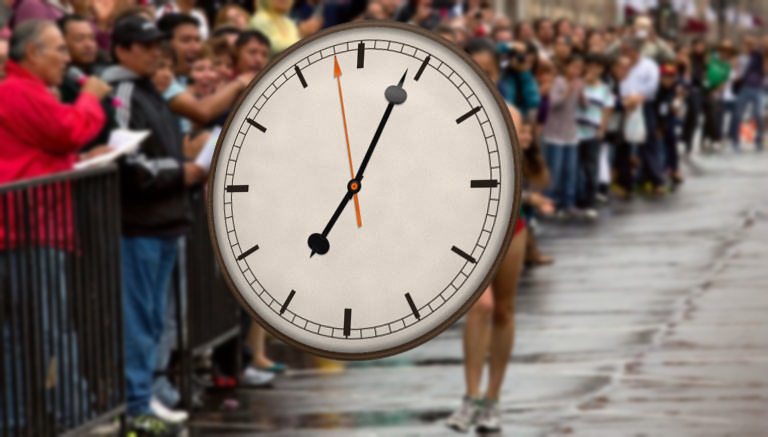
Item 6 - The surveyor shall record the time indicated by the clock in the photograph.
7:03:58
